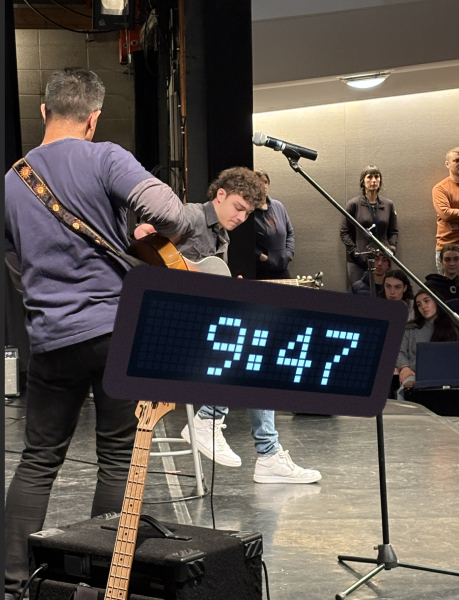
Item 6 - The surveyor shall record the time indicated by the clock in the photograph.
9:47
